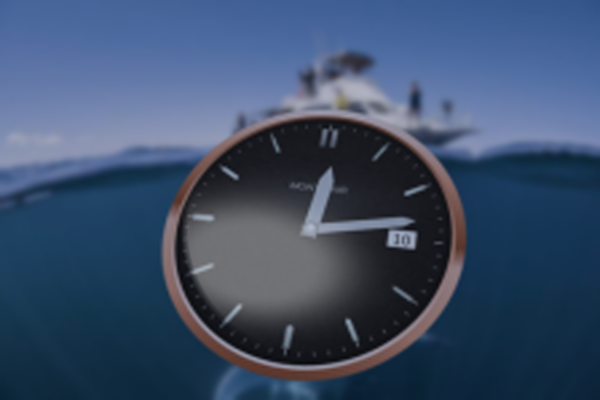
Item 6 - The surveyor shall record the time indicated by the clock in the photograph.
12:13
